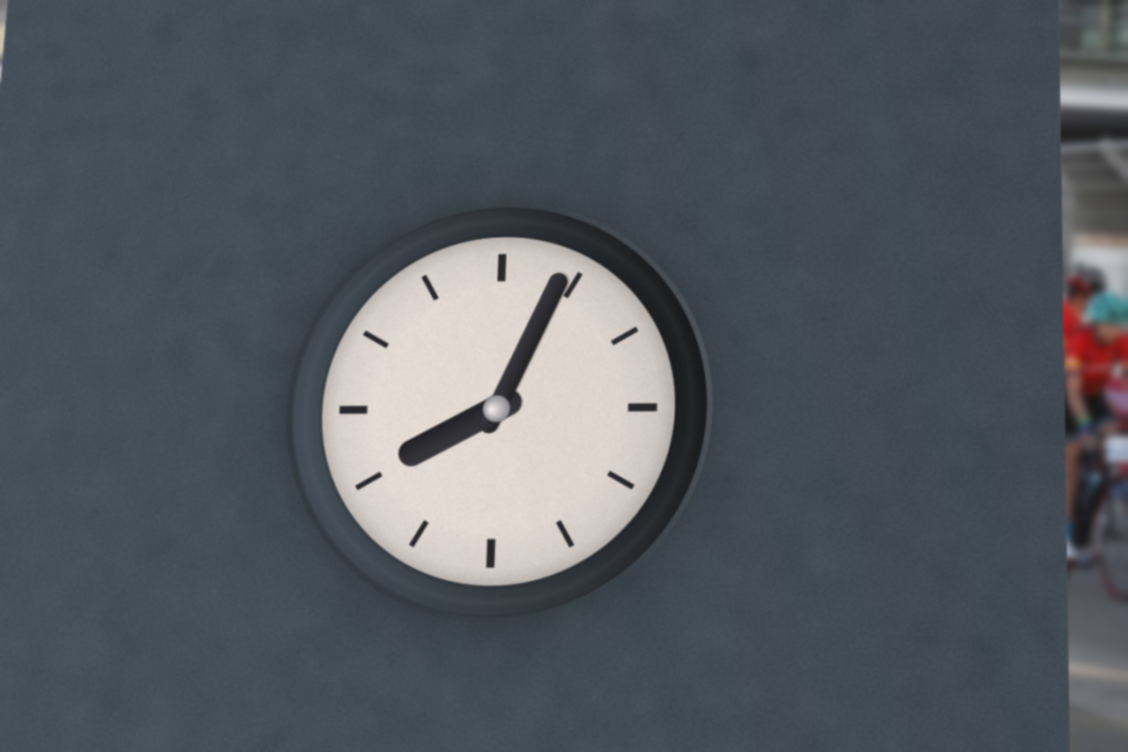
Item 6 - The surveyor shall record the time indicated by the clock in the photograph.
8:04
